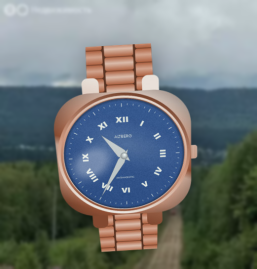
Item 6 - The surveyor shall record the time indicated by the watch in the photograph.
10:35
